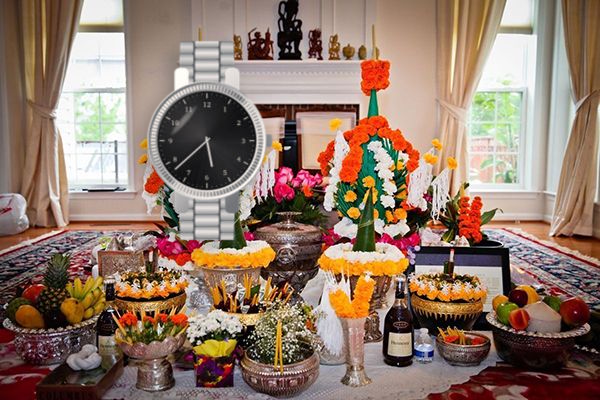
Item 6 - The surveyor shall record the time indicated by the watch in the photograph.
5:38
